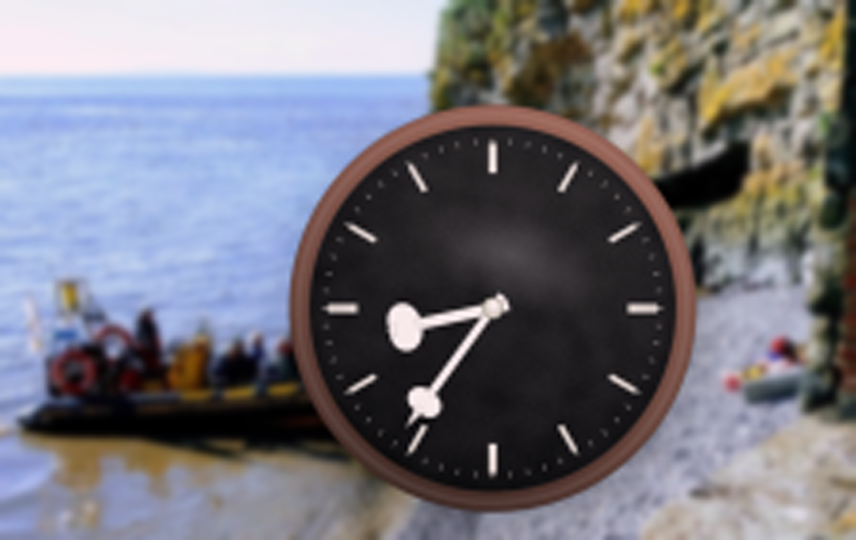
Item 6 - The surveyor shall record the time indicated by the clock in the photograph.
8:36
